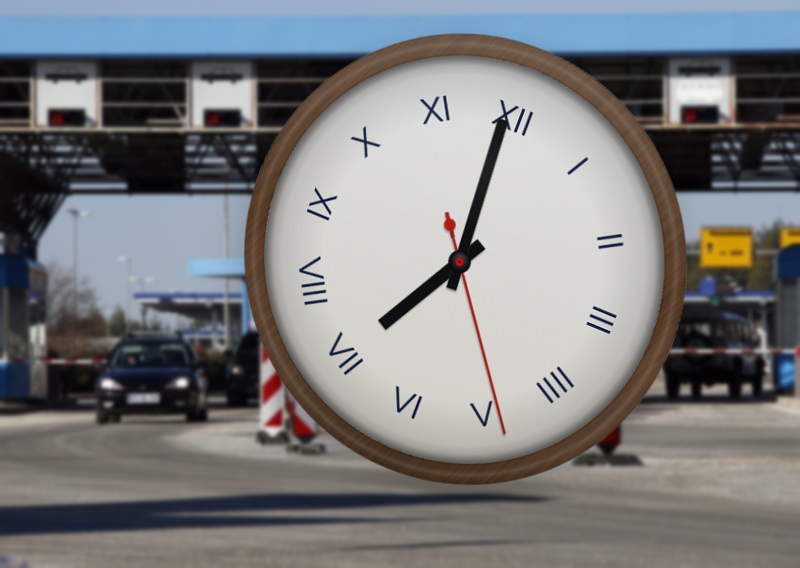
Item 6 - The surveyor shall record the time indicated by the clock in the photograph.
6:59:24
